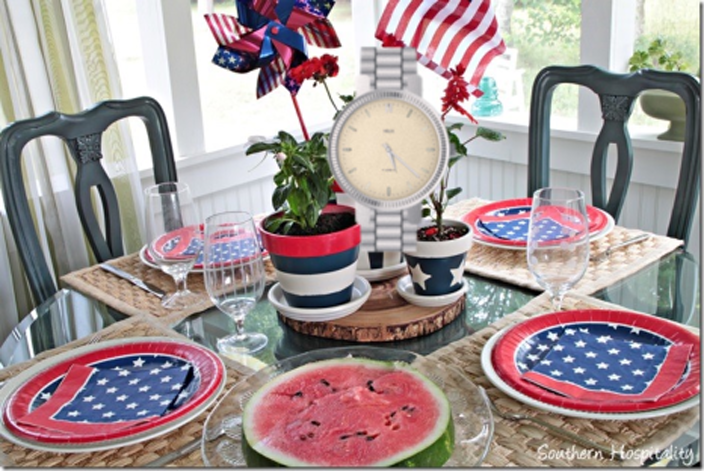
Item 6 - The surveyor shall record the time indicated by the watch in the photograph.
5:22
